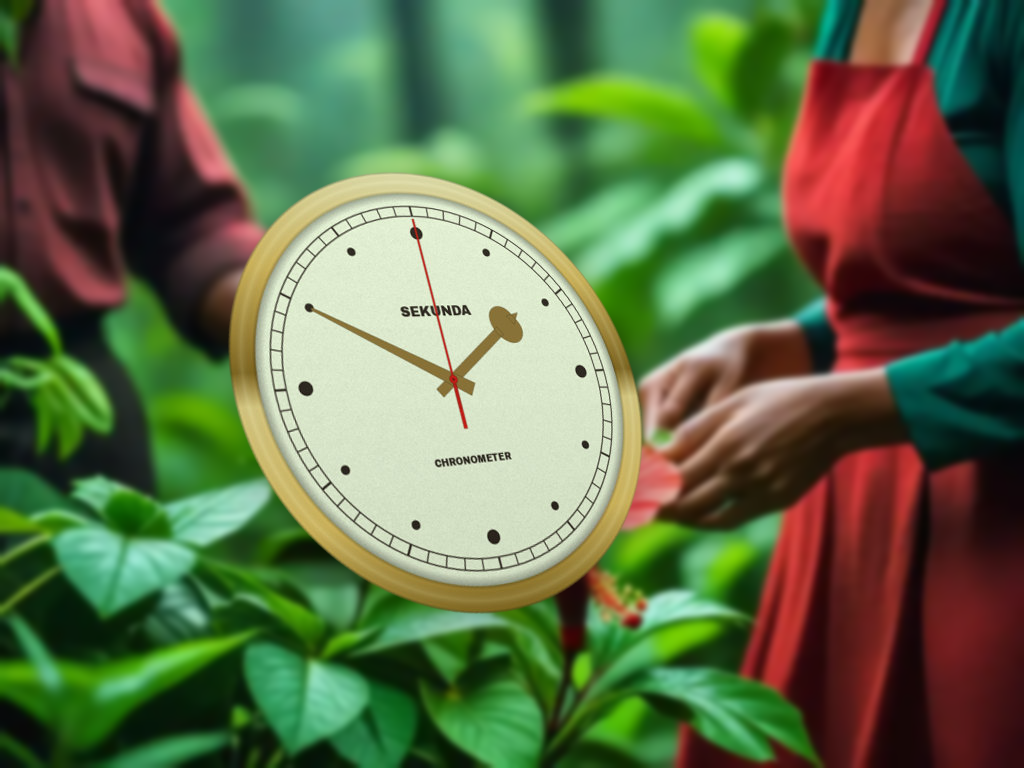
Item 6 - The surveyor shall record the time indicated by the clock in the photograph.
1:50:00
